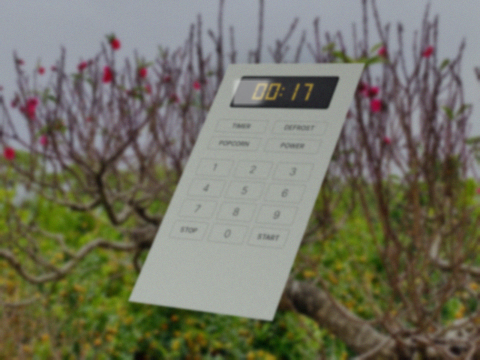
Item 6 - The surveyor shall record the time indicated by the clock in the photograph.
0:17
